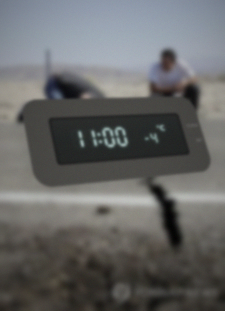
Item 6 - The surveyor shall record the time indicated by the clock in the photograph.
11:00
